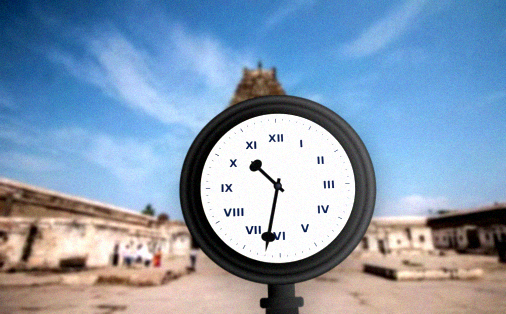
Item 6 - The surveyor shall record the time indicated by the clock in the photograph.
10:32
